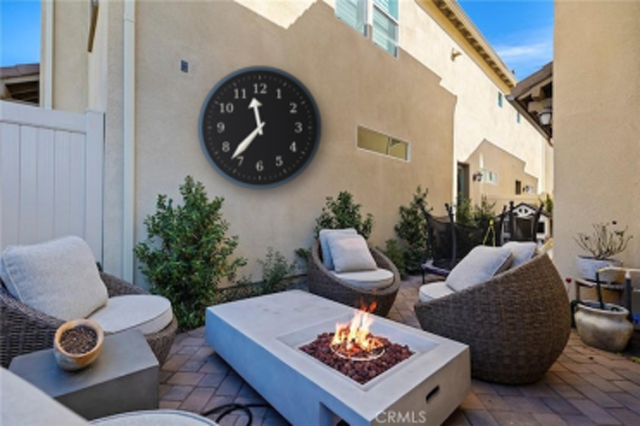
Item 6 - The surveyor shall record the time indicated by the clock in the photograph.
11:37
